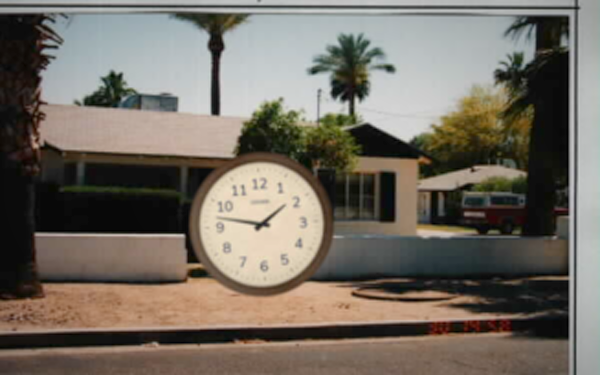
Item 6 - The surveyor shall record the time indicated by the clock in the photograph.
1:47
